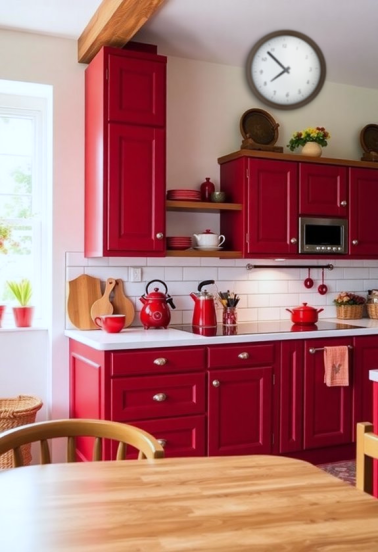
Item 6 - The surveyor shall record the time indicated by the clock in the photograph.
7:53
